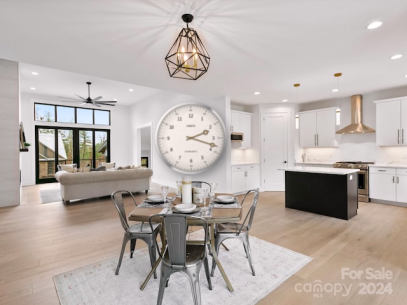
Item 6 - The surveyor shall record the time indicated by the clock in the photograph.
2:18
